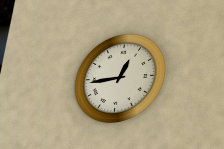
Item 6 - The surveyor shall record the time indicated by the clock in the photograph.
12:44
